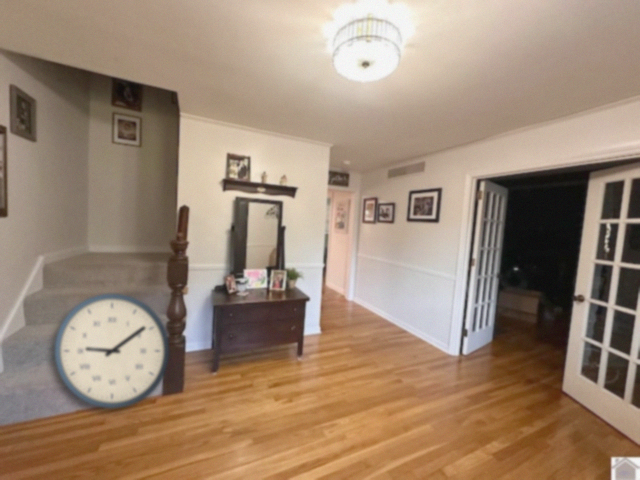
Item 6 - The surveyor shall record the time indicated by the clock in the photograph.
9:09
